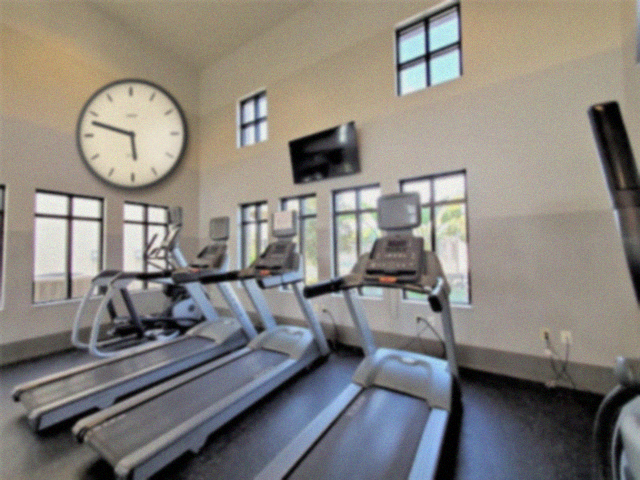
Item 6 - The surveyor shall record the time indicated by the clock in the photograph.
5:48
